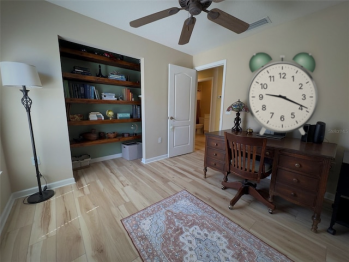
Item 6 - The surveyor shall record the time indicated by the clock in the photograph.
9:19
